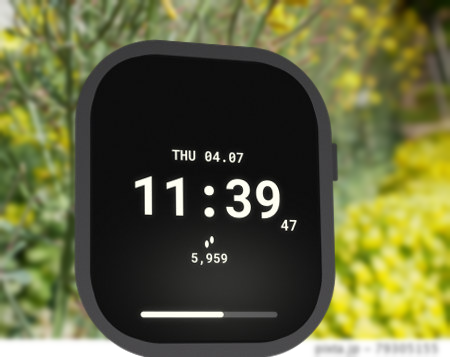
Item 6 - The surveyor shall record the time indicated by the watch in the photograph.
11:39:47
